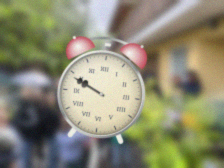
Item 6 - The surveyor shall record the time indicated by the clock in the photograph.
9:49
